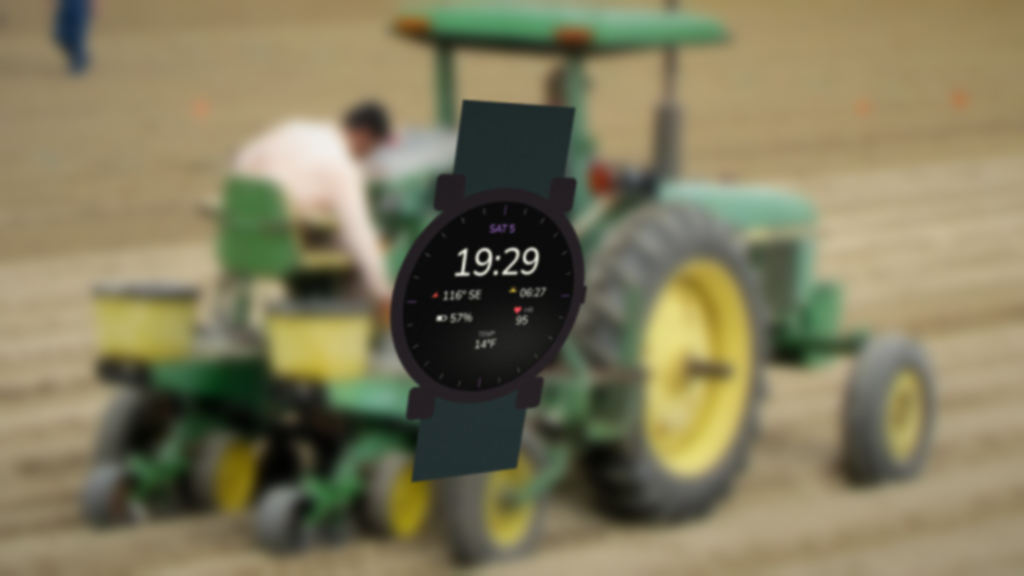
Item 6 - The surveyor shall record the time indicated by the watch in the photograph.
19:29
